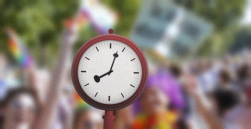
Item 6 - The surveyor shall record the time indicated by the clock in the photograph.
8:03
